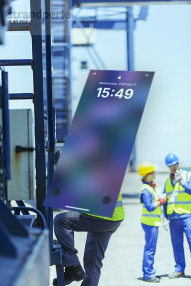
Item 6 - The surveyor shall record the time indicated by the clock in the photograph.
15:49
